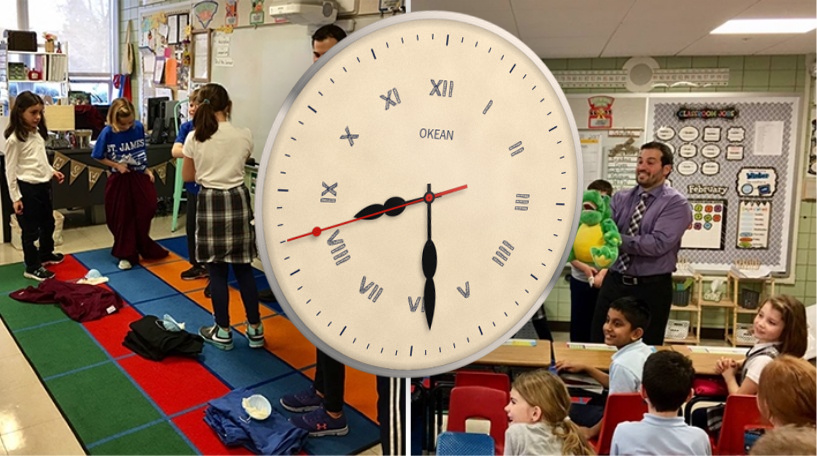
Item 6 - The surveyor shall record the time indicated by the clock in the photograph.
8:28:42
